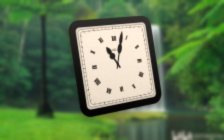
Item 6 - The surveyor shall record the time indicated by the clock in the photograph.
11:03
